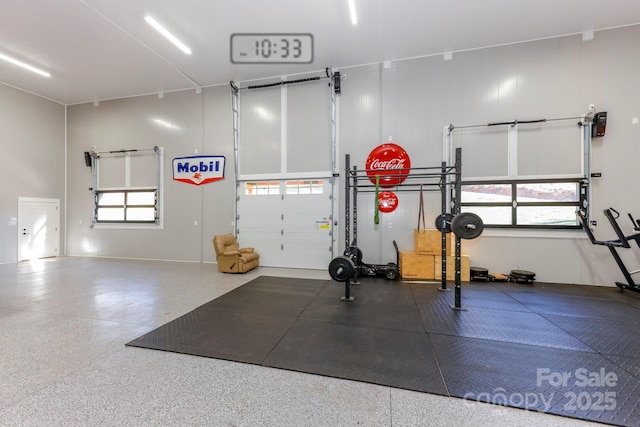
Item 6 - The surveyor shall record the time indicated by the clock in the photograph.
10:33
